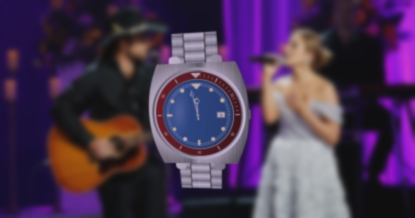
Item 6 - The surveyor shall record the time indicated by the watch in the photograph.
11:58
